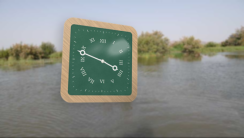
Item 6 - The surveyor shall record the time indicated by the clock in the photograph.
3:48
